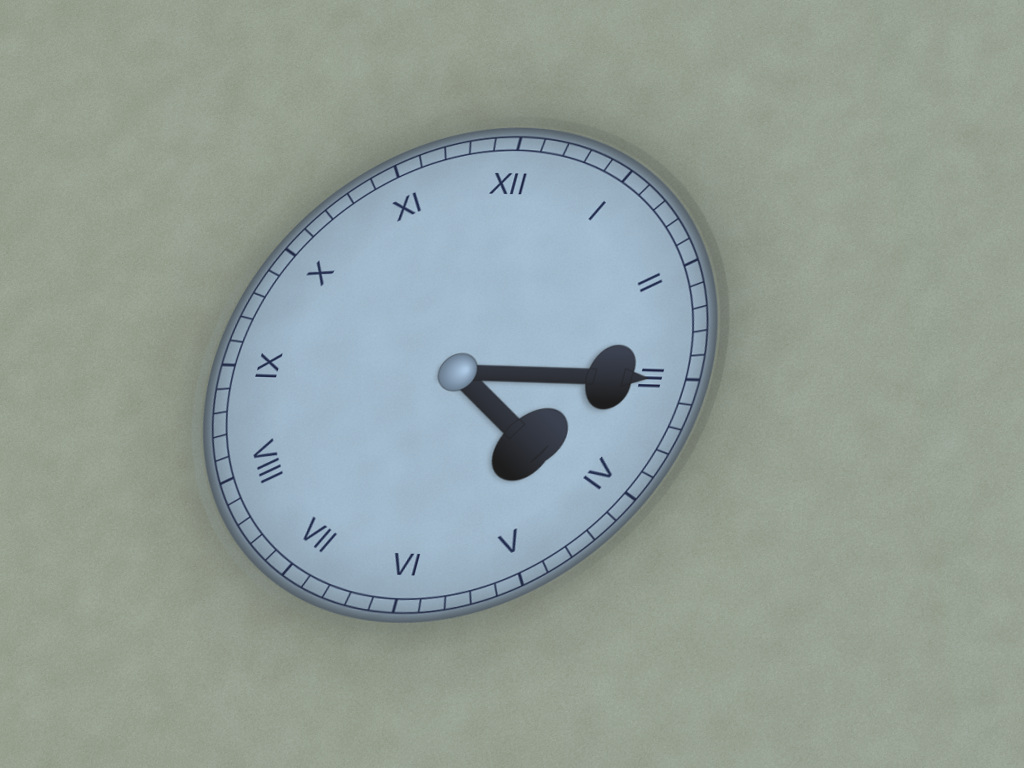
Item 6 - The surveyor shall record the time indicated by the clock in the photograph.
4:15
